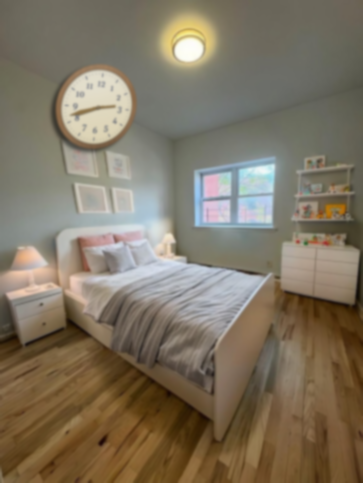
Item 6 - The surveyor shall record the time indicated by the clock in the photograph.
2:42
